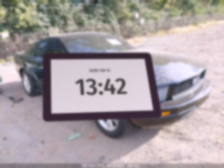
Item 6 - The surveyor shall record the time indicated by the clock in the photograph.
13:42
